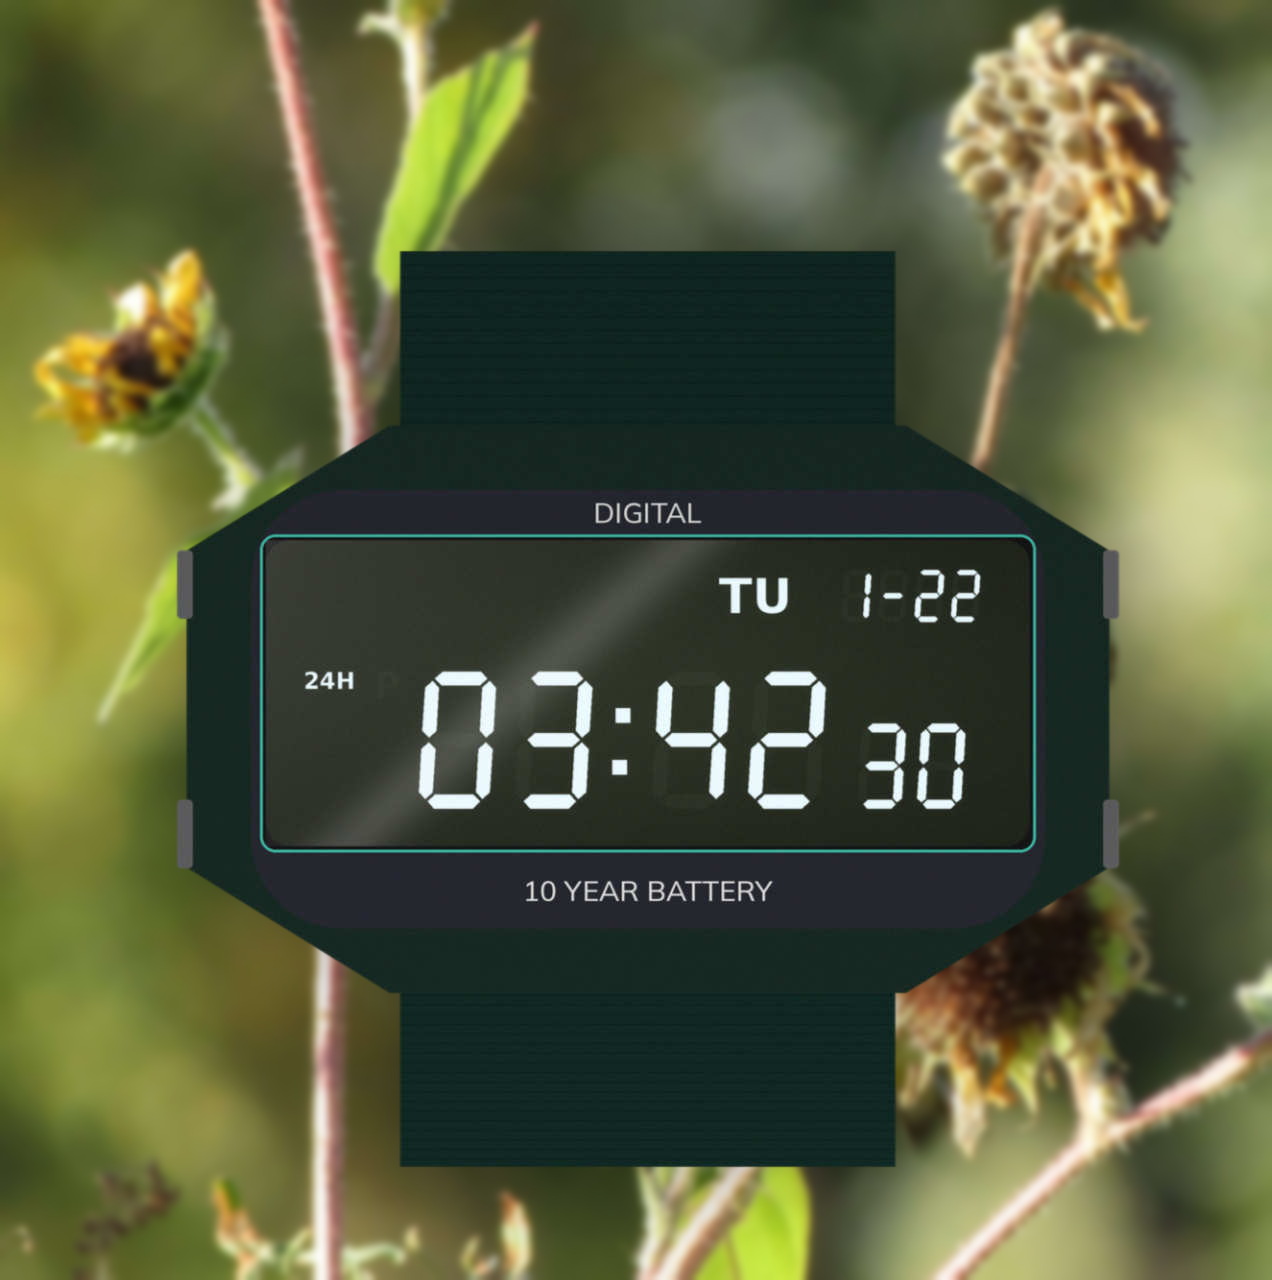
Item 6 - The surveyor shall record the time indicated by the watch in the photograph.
3:42:30
